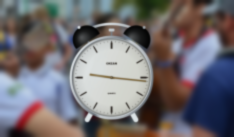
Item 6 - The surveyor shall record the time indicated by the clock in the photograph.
9:16
